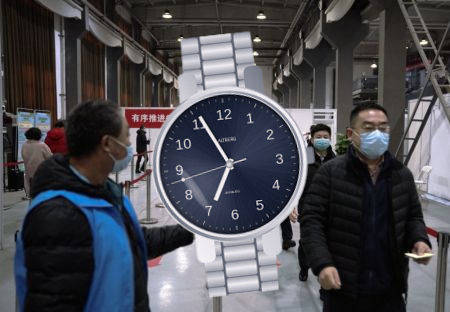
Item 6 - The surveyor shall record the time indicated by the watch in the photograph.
6:55:43
